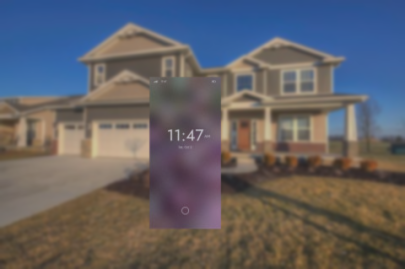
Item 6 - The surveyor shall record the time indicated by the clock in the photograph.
11:47
